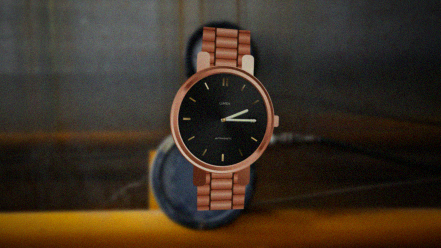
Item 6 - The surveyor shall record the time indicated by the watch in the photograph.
2:15
